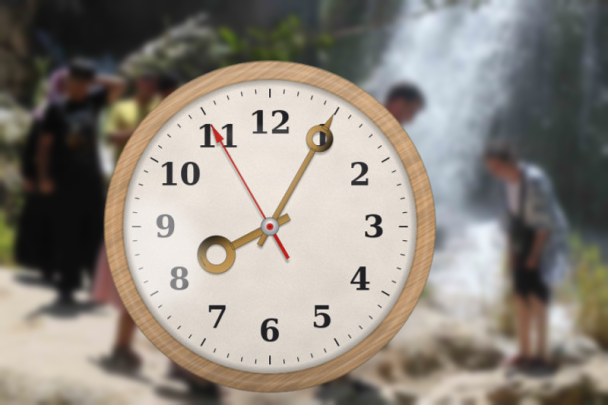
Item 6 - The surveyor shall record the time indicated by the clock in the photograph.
8:04:55
